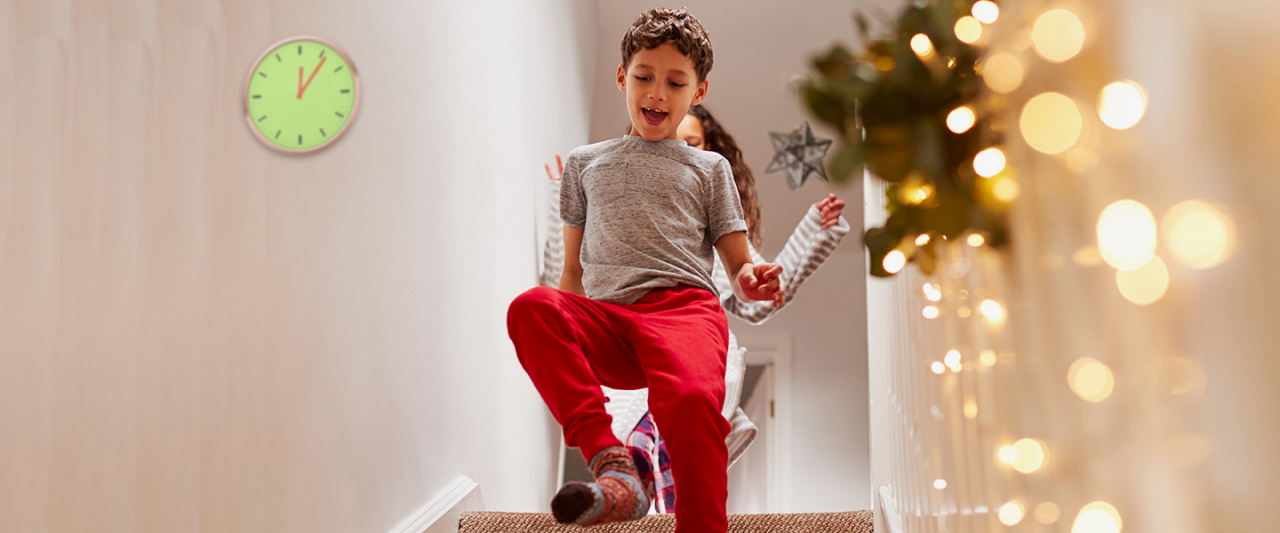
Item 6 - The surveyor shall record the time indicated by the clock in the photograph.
12:06
